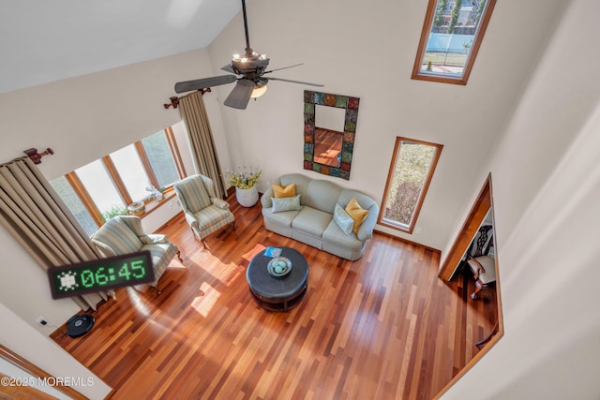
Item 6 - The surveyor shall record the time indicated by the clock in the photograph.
6:45
